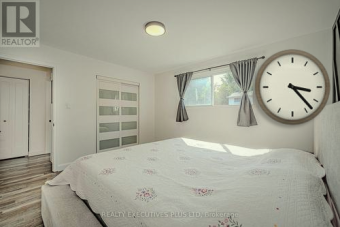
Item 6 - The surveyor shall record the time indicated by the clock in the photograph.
3:23
